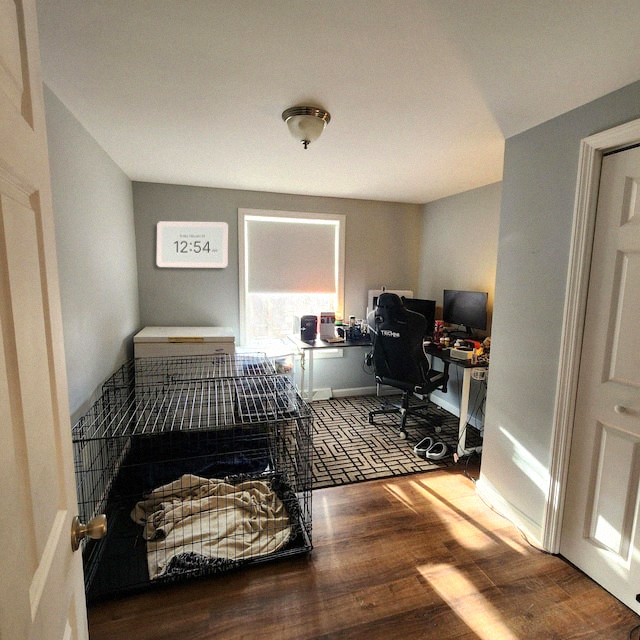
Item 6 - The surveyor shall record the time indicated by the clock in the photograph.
12:54
